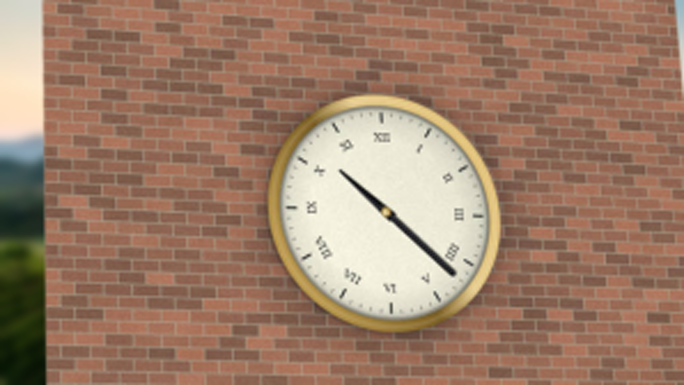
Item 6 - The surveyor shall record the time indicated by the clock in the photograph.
10:22
